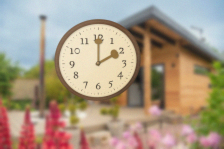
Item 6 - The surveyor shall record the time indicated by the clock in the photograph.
2:00
